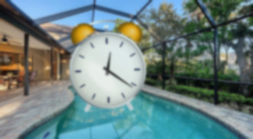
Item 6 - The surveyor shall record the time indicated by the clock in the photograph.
12:21
